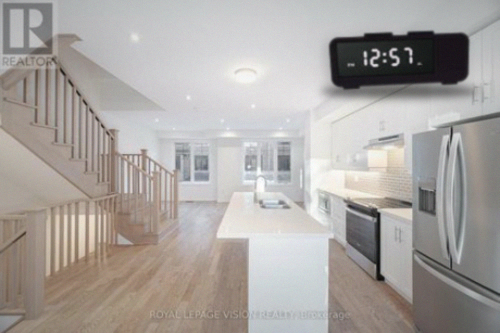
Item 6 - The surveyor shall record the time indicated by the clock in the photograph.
12:57
